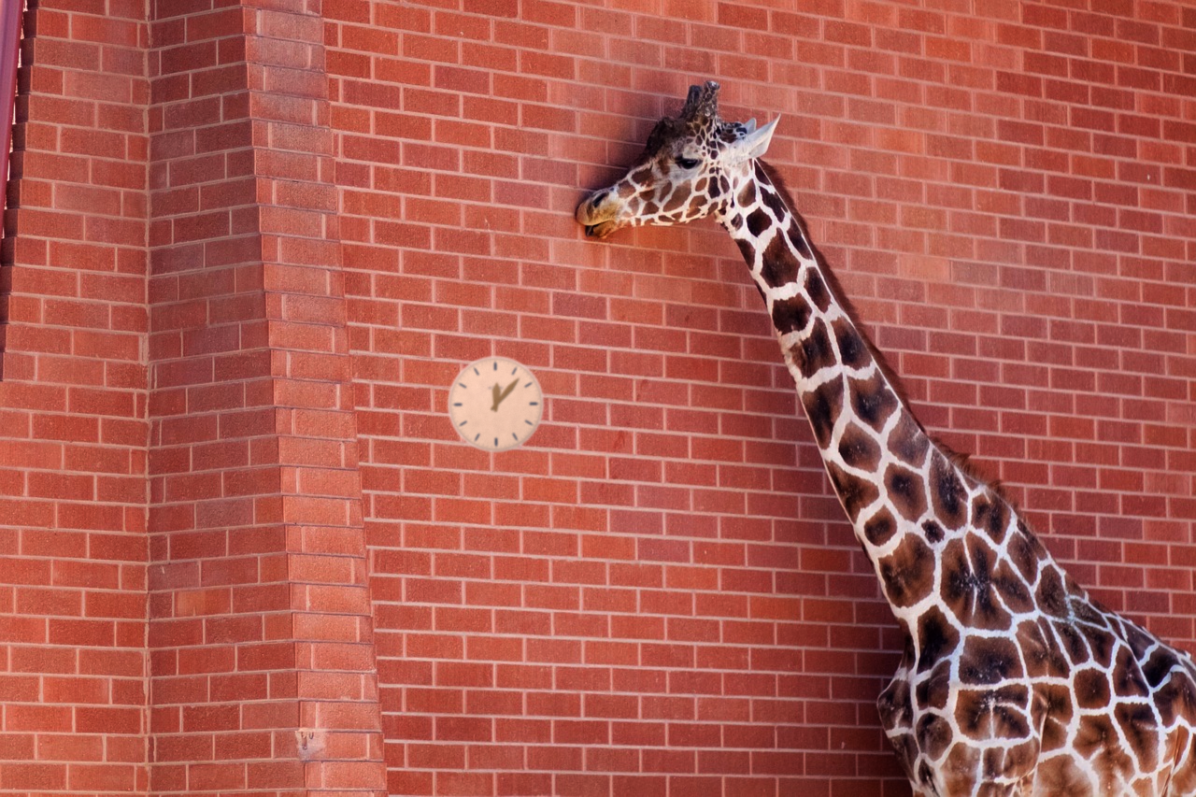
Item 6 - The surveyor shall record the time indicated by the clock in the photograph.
12:07
